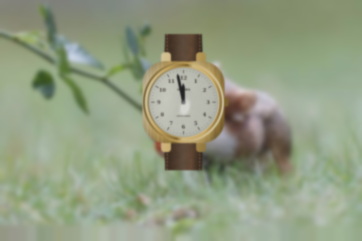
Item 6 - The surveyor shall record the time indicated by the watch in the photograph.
11:58
